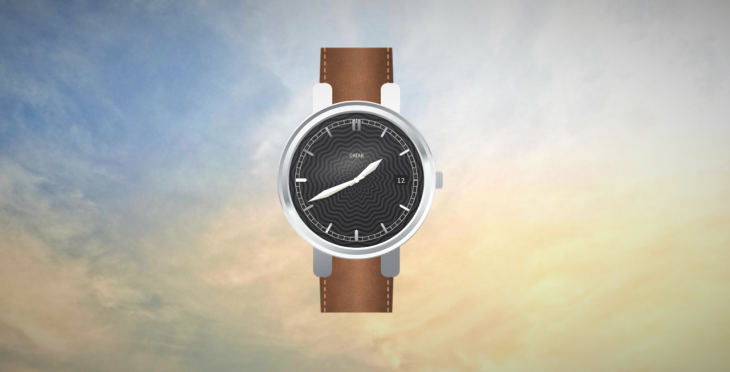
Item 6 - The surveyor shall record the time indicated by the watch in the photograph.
1:41
